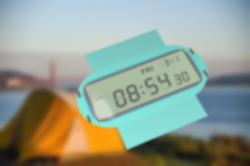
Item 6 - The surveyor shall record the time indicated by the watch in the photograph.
8:54:30
